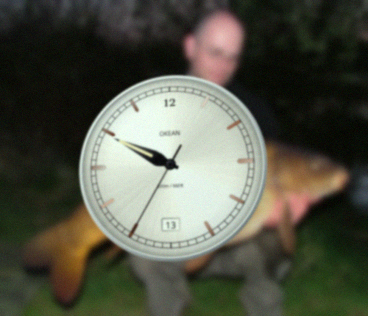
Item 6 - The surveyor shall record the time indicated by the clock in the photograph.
9:49:35
